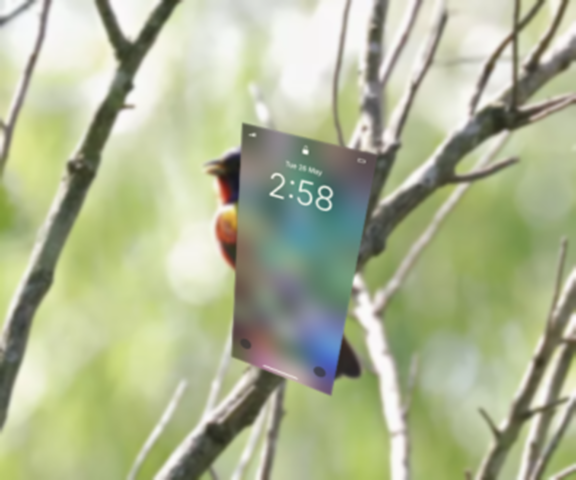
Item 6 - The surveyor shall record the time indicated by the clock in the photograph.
2:58
